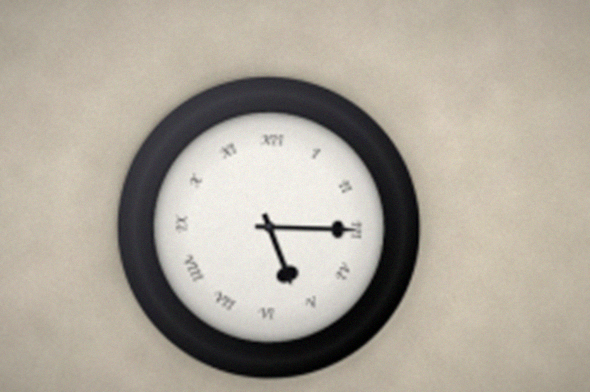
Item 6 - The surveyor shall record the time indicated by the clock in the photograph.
5:15
